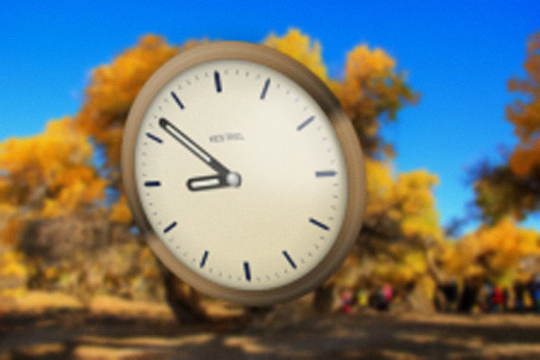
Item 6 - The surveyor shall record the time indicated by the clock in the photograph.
8:52
